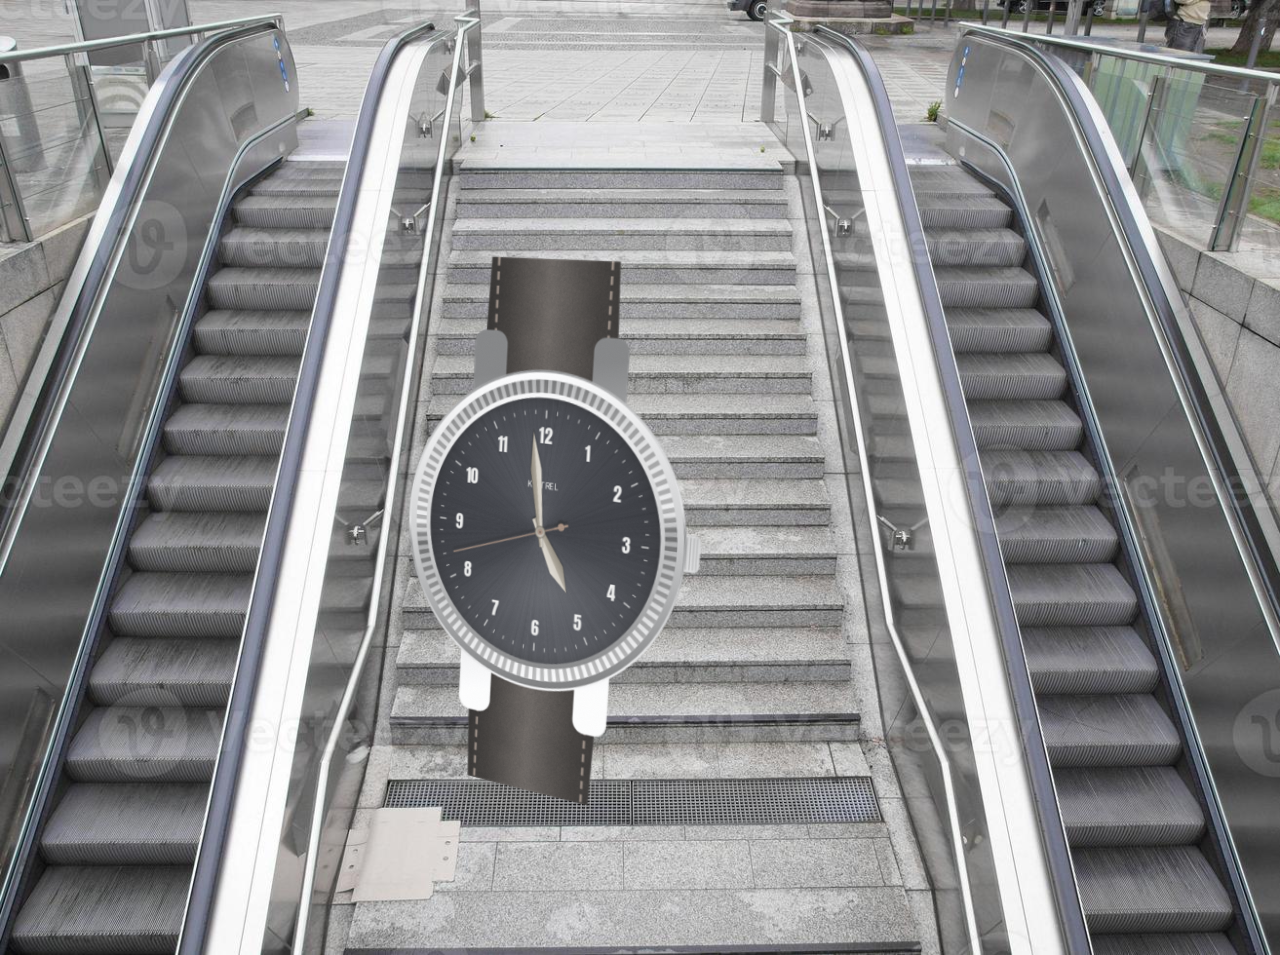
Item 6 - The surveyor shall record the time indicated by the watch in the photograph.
4:58:42
